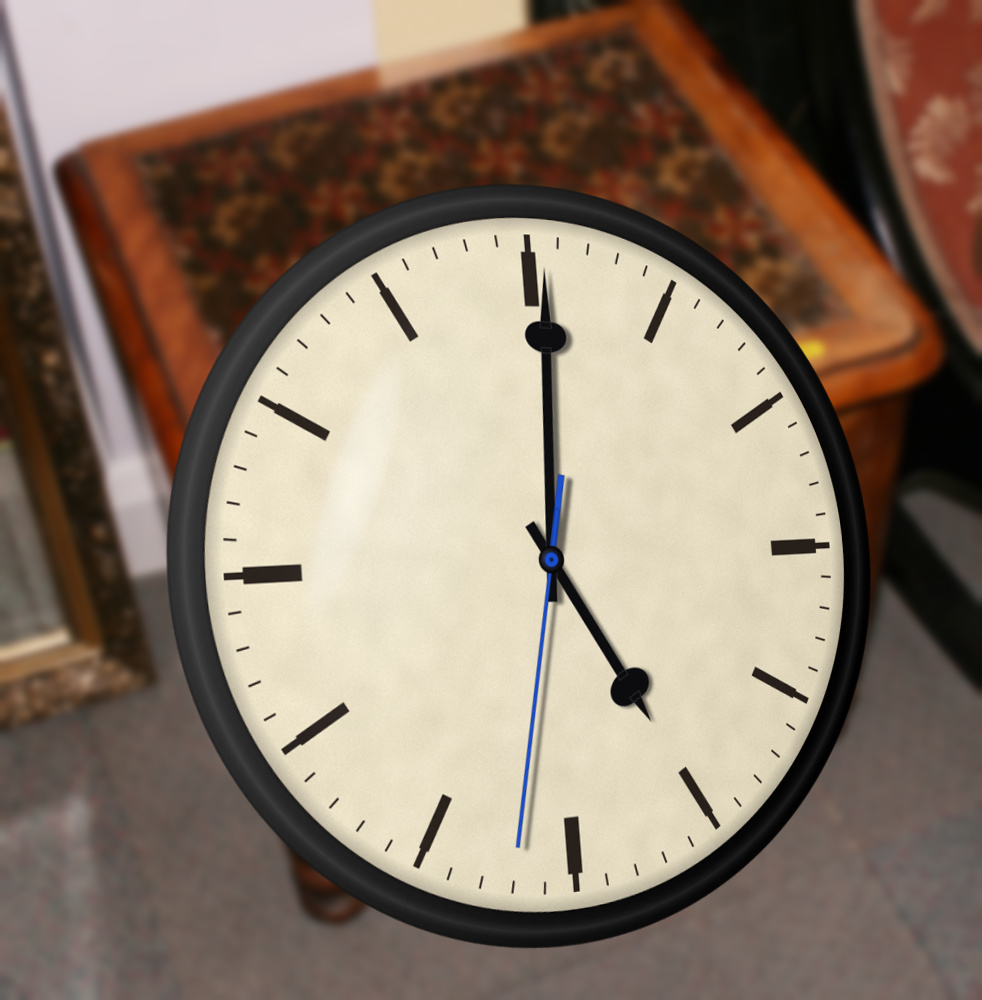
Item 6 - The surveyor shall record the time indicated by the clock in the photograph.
5:00:32
